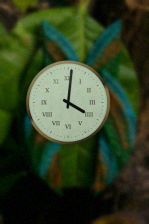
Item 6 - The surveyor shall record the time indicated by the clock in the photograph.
4:01
